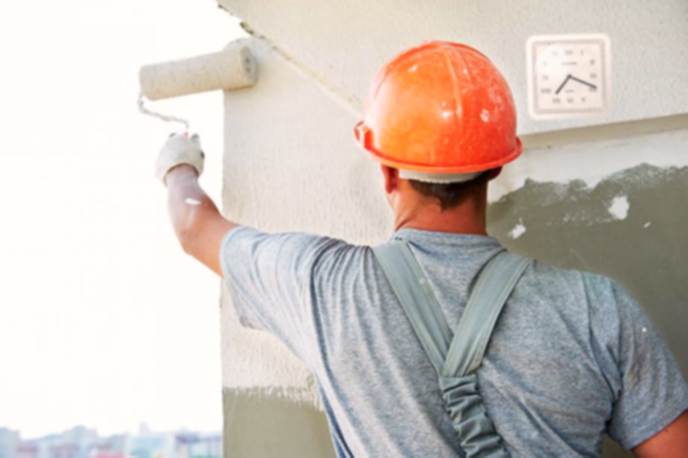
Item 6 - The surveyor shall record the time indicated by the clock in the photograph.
7:19
